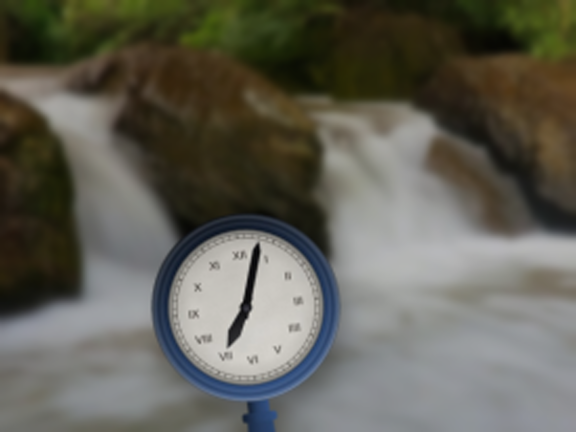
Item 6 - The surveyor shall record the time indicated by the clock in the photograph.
7:03
